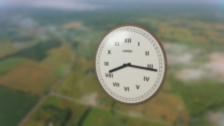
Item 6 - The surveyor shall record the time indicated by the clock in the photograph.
8:16
